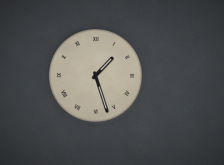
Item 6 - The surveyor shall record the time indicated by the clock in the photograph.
1:27
